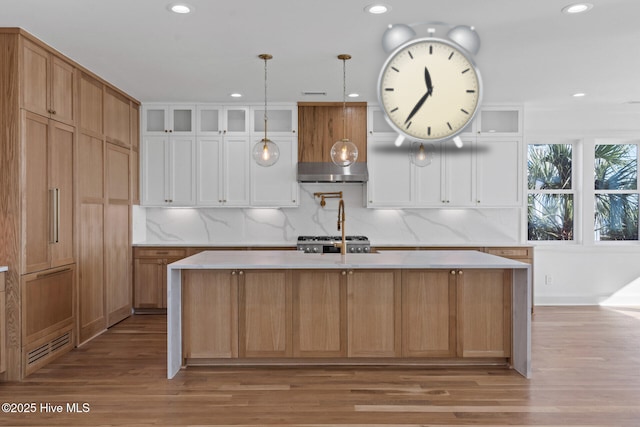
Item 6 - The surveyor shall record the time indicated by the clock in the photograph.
11:36
